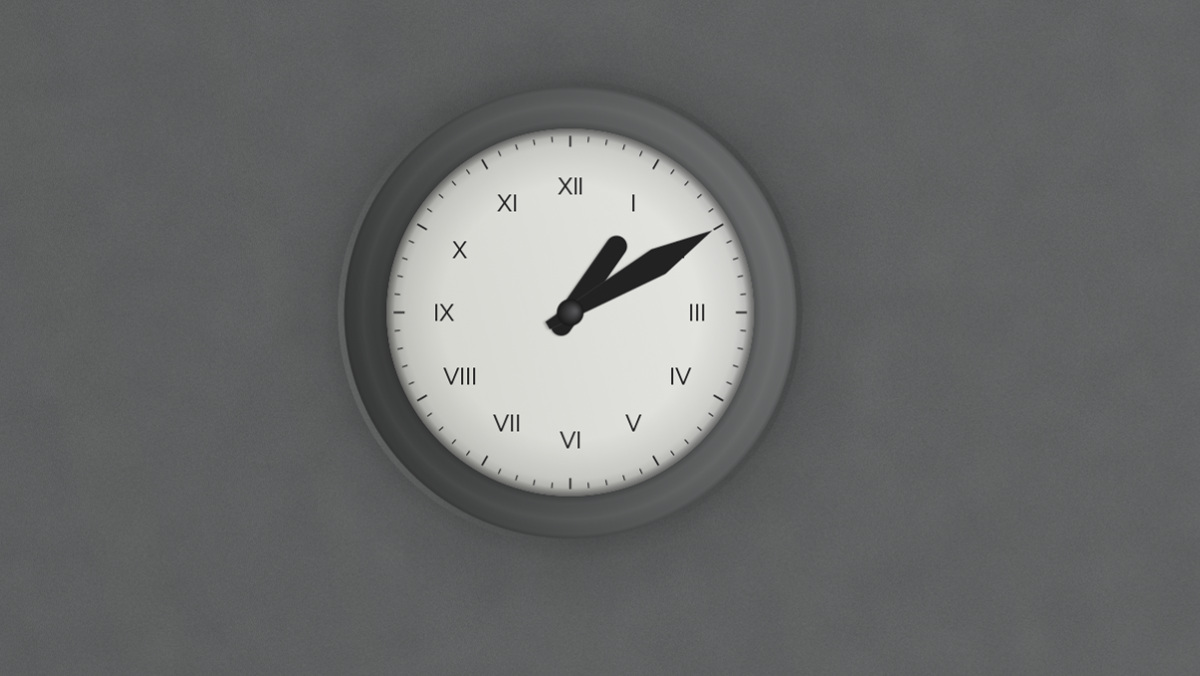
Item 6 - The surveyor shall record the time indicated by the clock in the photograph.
1:10
